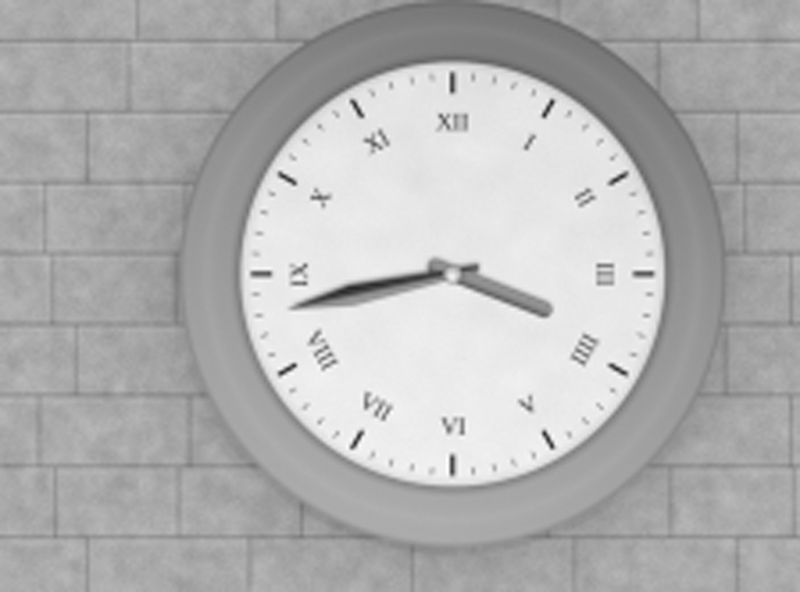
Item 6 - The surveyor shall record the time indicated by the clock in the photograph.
3:43
